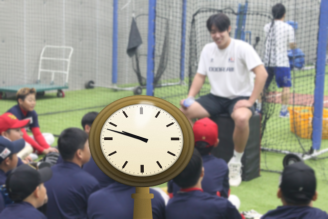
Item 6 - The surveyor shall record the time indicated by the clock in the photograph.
9:48
